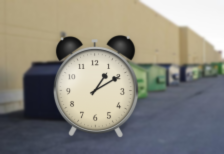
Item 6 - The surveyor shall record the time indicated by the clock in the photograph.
1:10
